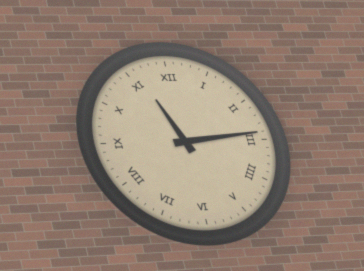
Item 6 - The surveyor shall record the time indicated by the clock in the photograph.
11:14
